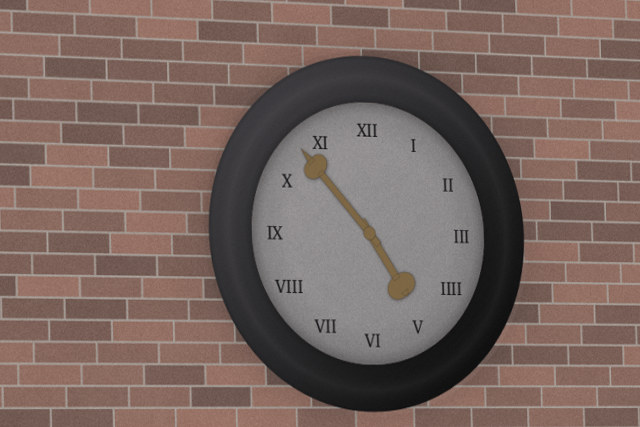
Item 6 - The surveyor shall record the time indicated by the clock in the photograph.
4:53
